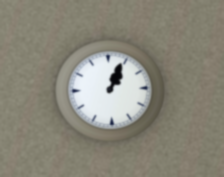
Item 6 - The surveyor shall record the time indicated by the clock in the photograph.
1:04
